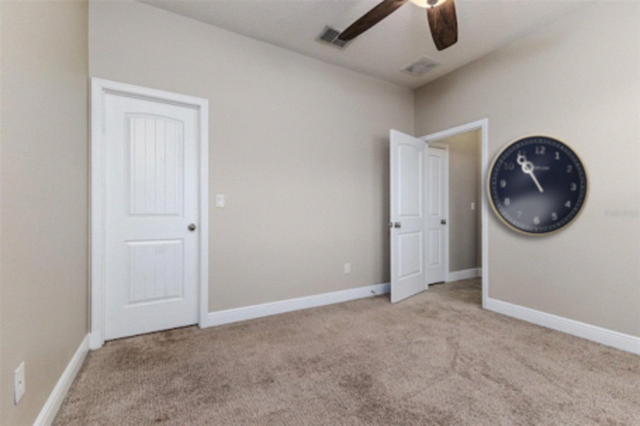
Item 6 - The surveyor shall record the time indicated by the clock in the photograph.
10:54
